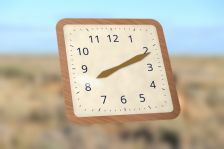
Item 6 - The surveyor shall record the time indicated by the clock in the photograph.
8:11
